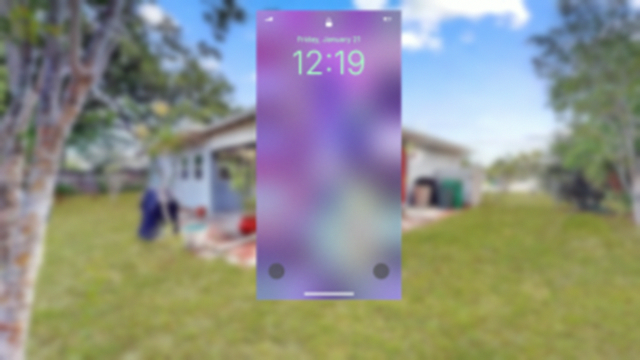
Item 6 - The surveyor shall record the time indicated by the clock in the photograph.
12:19
